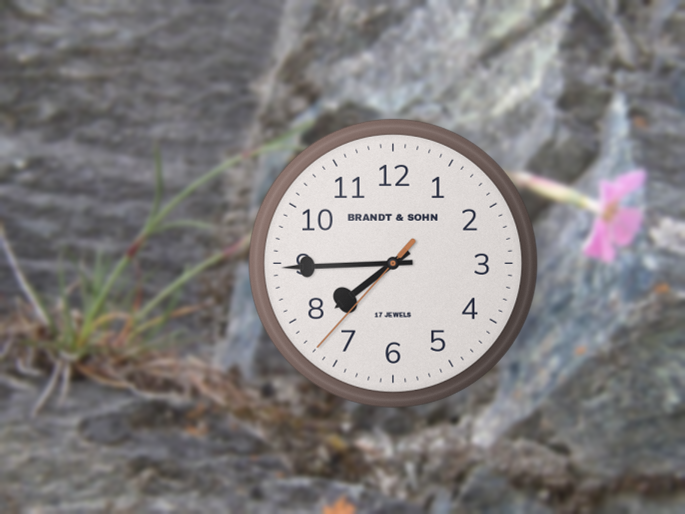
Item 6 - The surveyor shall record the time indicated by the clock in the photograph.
7:44:37
